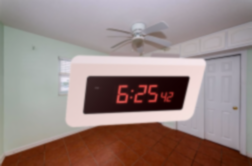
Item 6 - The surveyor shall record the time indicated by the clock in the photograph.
6:25
